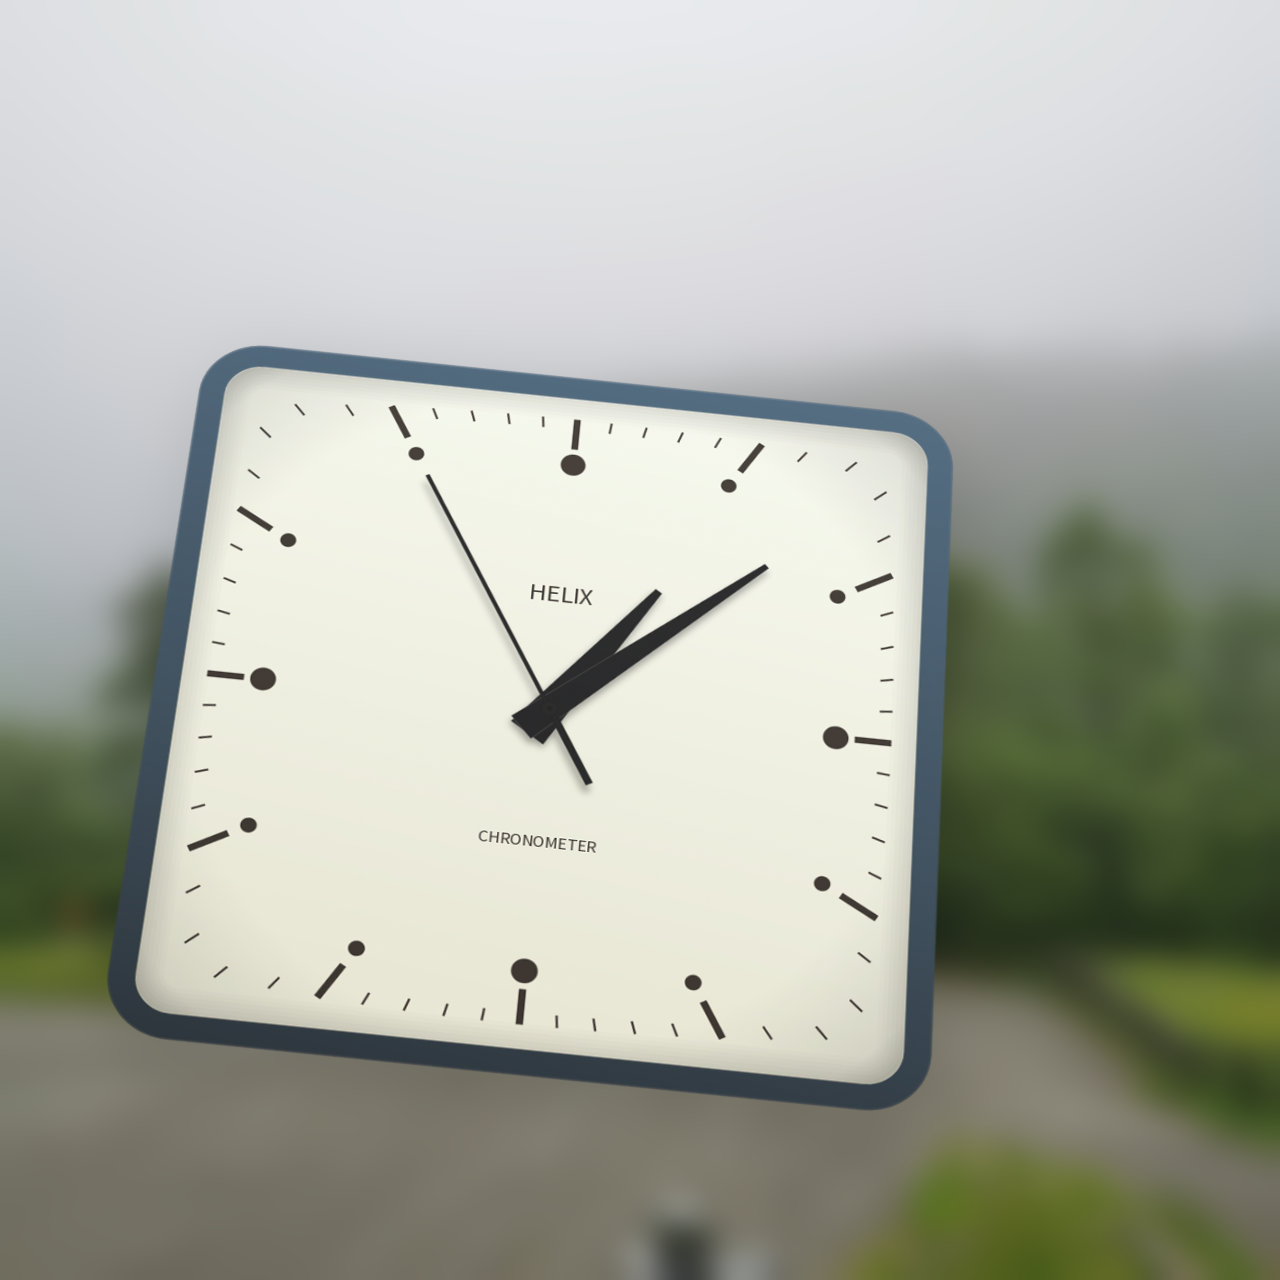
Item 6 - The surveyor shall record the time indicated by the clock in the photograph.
1:07:55
